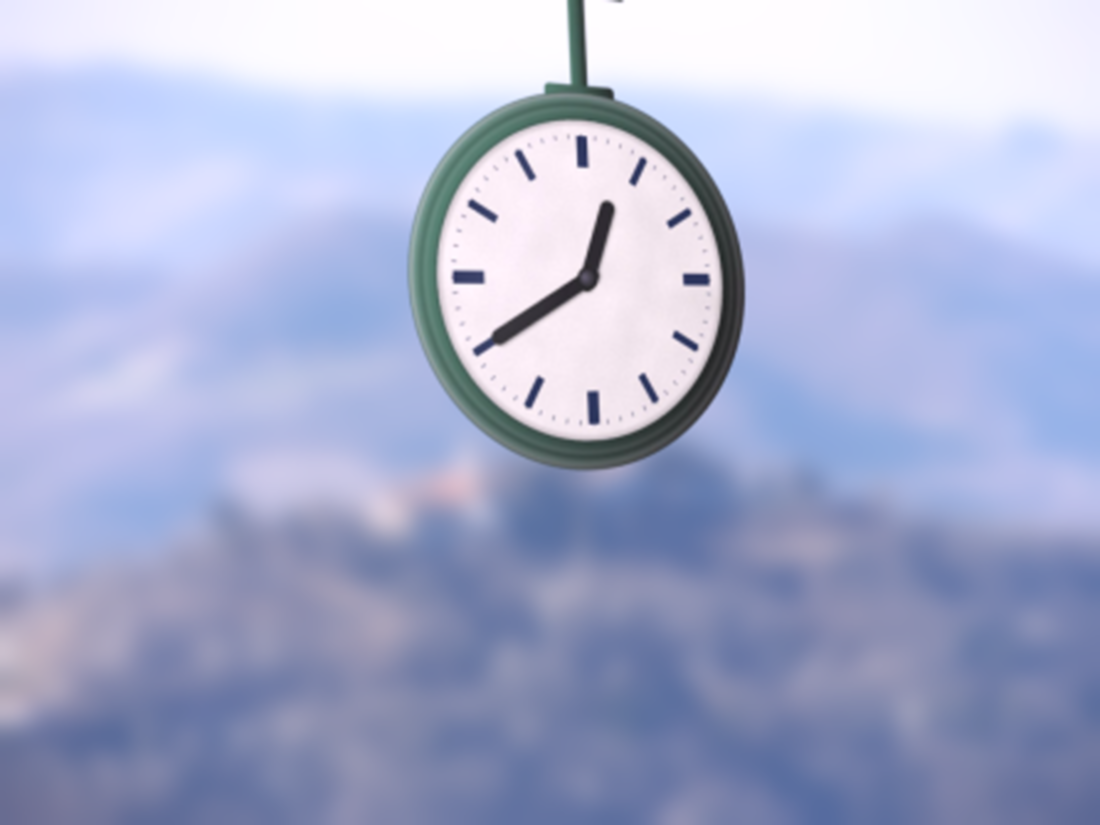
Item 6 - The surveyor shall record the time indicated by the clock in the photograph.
12:40
